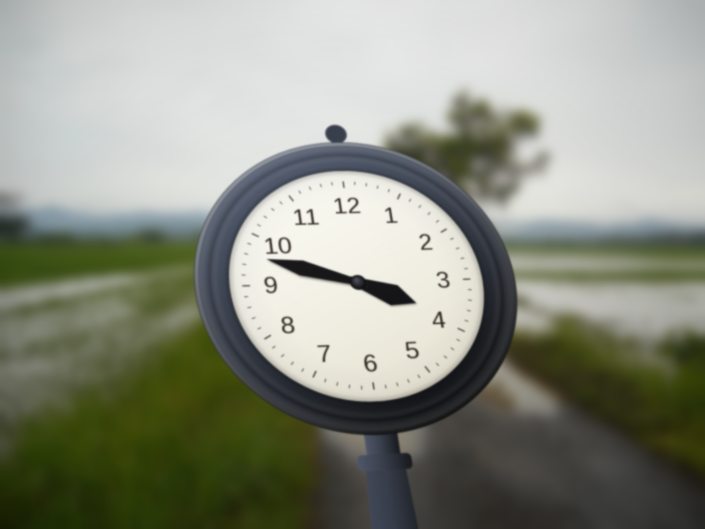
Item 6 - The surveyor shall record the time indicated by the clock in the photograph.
3:48
